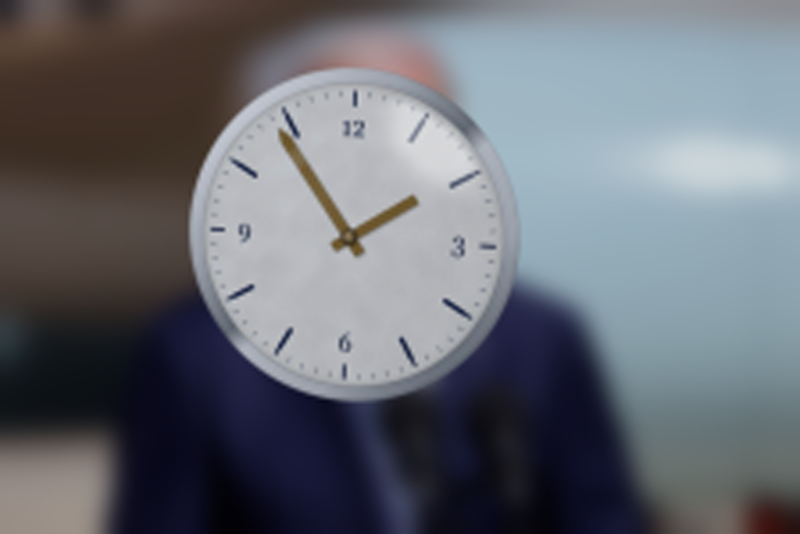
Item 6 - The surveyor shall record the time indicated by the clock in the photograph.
1:54
